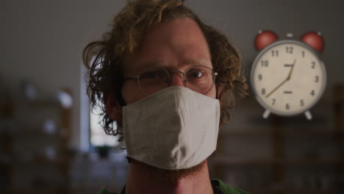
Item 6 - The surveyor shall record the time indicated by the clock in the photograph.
12:38
